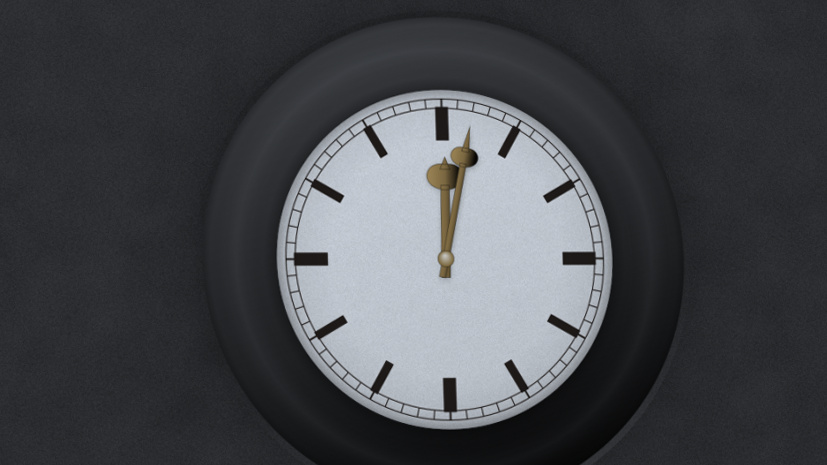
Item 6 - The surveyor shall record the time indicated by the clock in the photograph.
12:02
